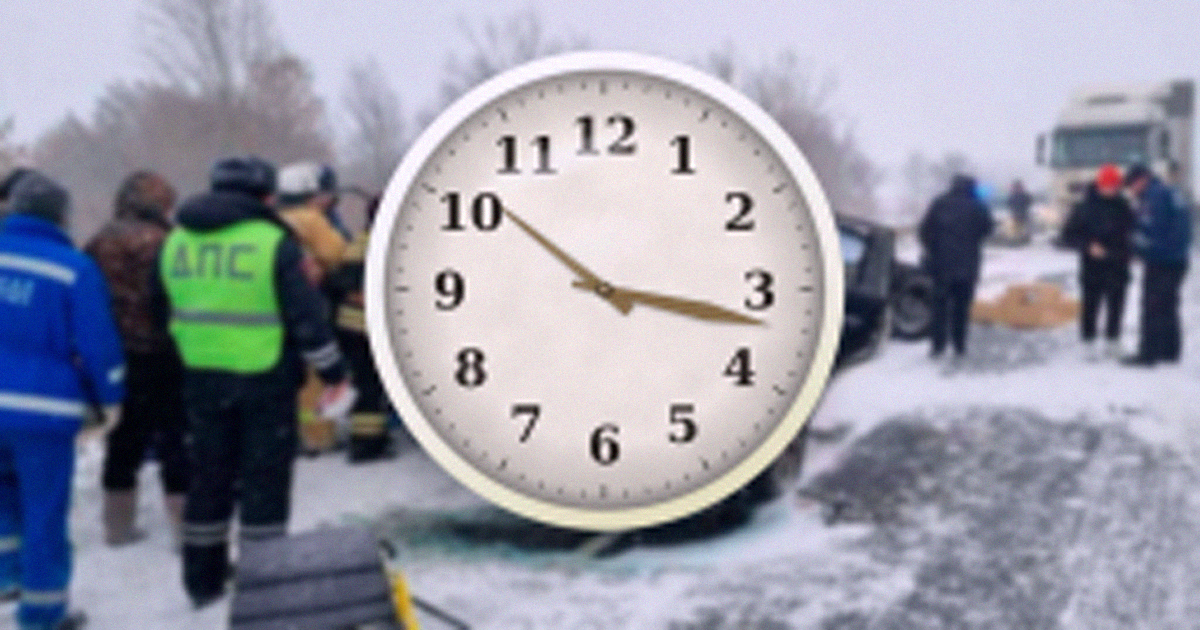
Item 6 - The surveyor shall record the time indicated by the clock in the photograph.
10:17
